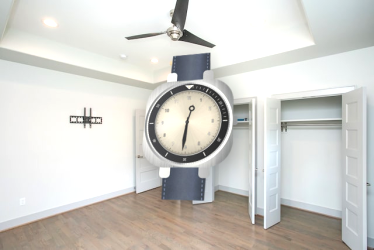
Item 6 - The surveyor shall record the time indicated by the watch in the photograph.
12:31
